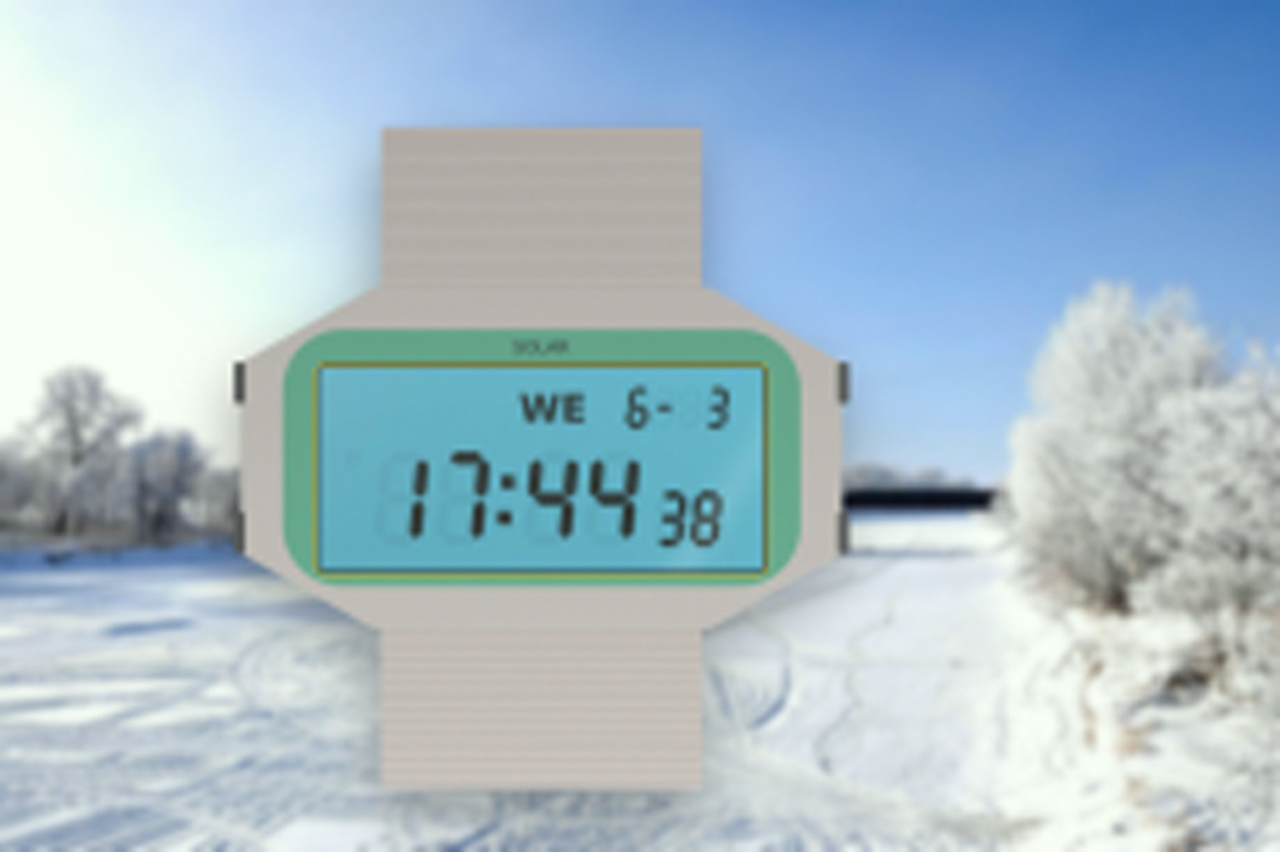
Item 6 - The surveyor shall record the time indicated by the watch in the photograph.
17:44:38
